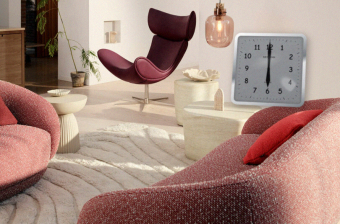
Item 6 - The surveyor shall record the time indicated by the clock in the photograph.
6:00
